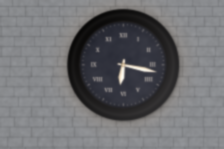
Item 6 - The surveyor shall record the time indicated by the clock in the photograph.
6:17
